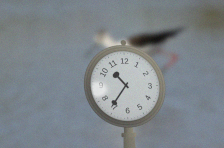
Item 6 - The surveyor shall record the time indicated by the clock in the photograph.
10:36
